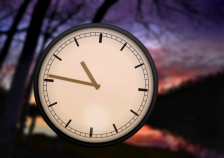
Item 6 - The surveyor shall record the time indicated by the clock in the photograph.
10:46
